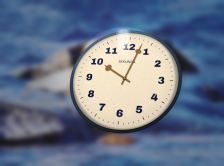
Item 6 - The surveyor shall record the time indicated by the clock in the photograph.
10:03
